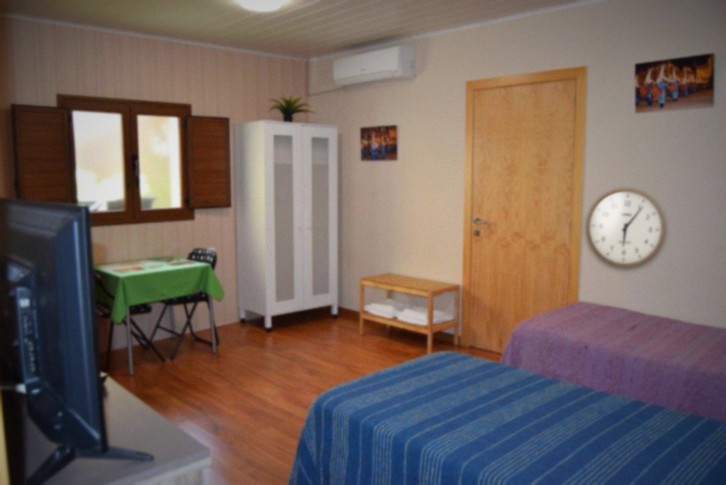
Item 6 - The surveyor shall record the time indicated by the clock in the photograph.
6:06
